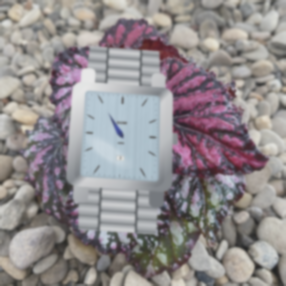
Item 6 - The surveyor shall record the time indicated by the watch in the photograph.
10:55
